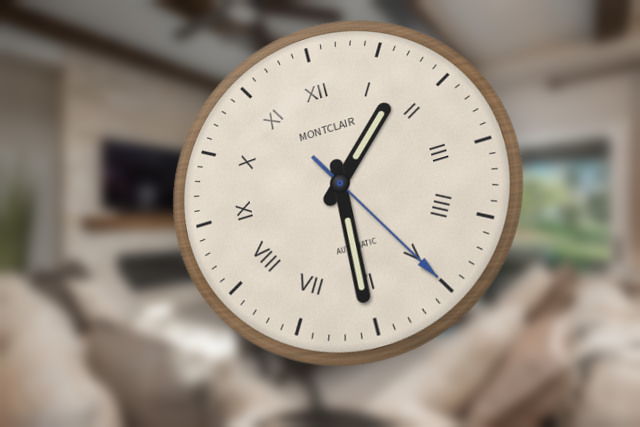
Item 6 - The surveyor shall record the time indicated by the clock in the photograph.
1:30:25
